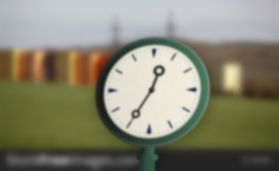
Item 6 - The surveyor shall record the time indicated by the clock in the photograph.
12:35
